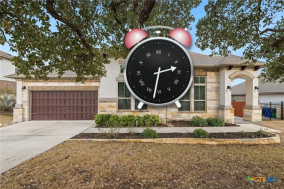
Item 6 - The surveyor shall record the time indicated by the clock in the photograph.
2:32
